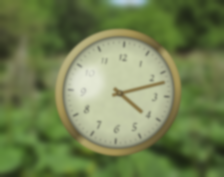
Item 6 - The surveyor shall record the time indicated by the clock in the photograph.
4:12
